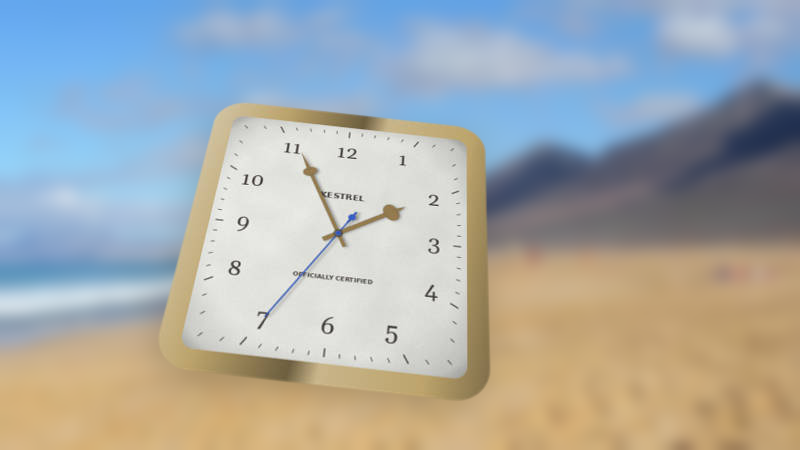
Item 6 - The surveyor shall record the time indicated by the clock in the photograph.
1:55:35
